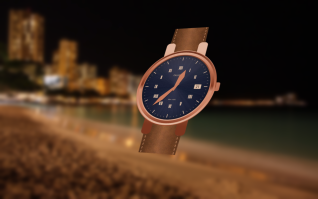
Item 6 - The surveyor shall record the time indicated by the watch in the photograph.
12:37
